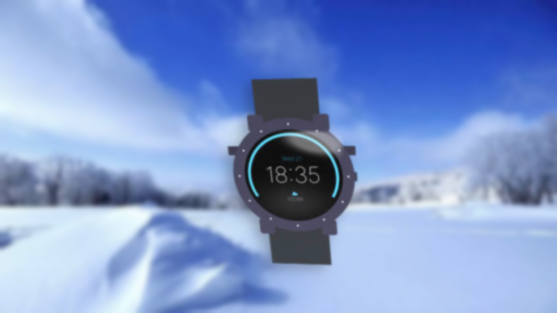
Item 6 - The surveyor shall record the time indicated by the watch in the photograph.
18:35
